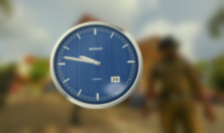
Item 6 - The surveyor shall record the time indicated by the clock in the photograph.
9:47
